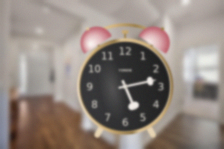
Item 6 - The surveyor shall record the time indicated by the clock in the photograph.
5:13
